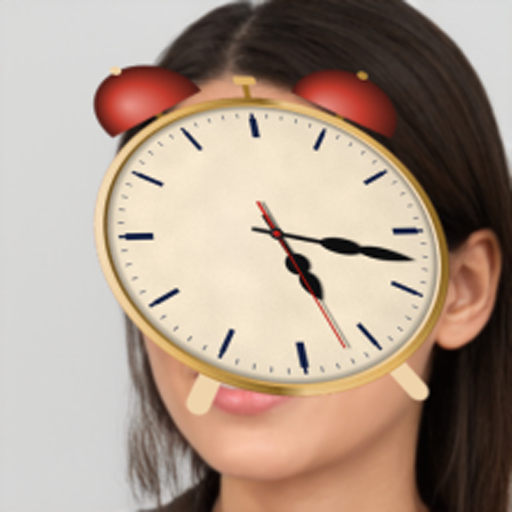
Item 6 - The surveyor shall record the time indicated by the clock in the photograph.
5:17:27
